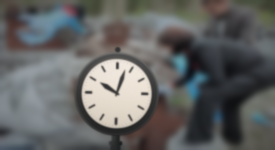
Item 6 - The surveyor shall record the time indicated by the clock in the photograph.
10:03
